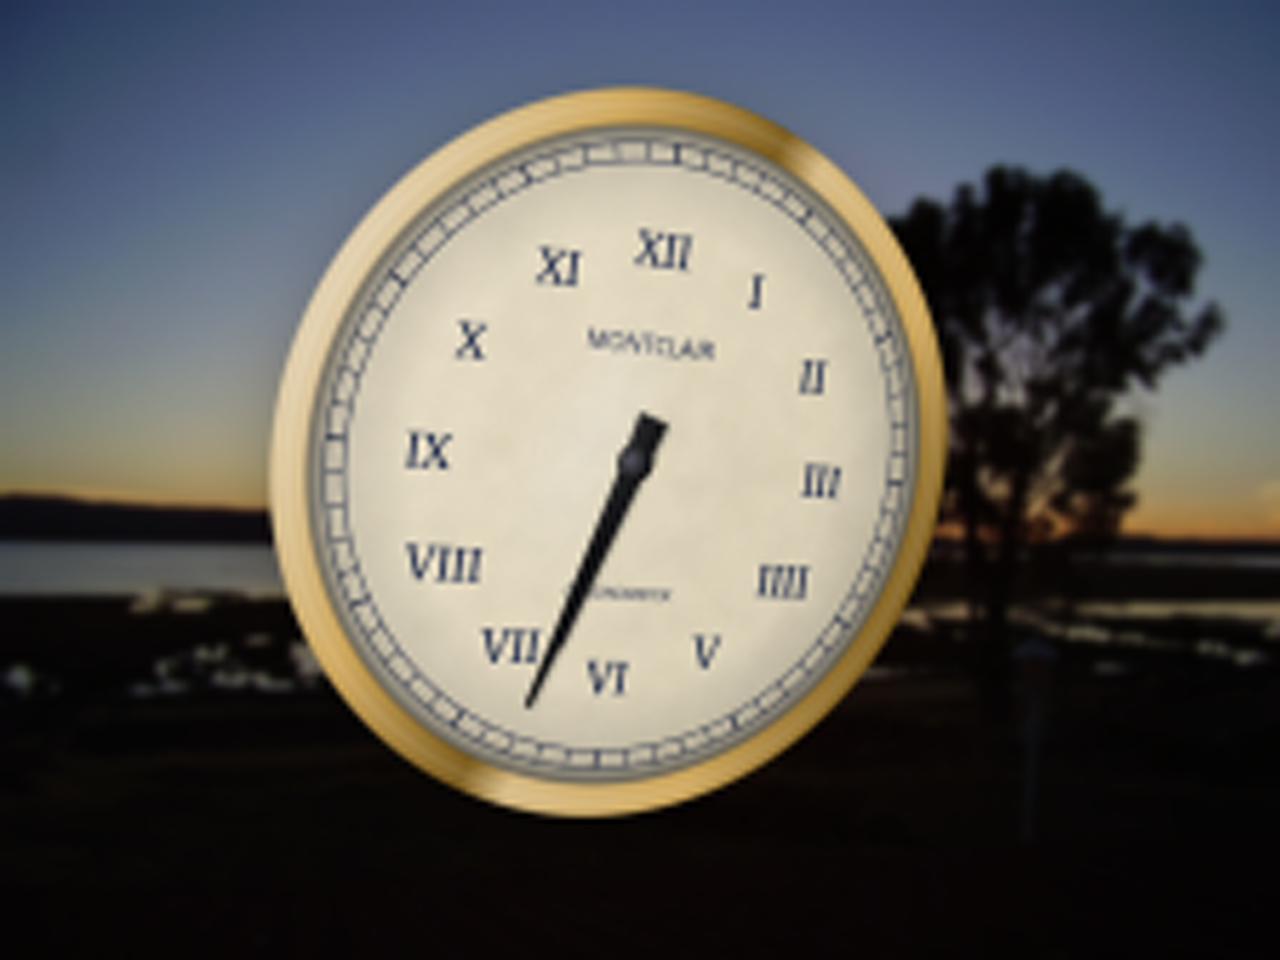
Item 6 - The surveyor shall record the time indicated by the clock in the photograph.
6:33
